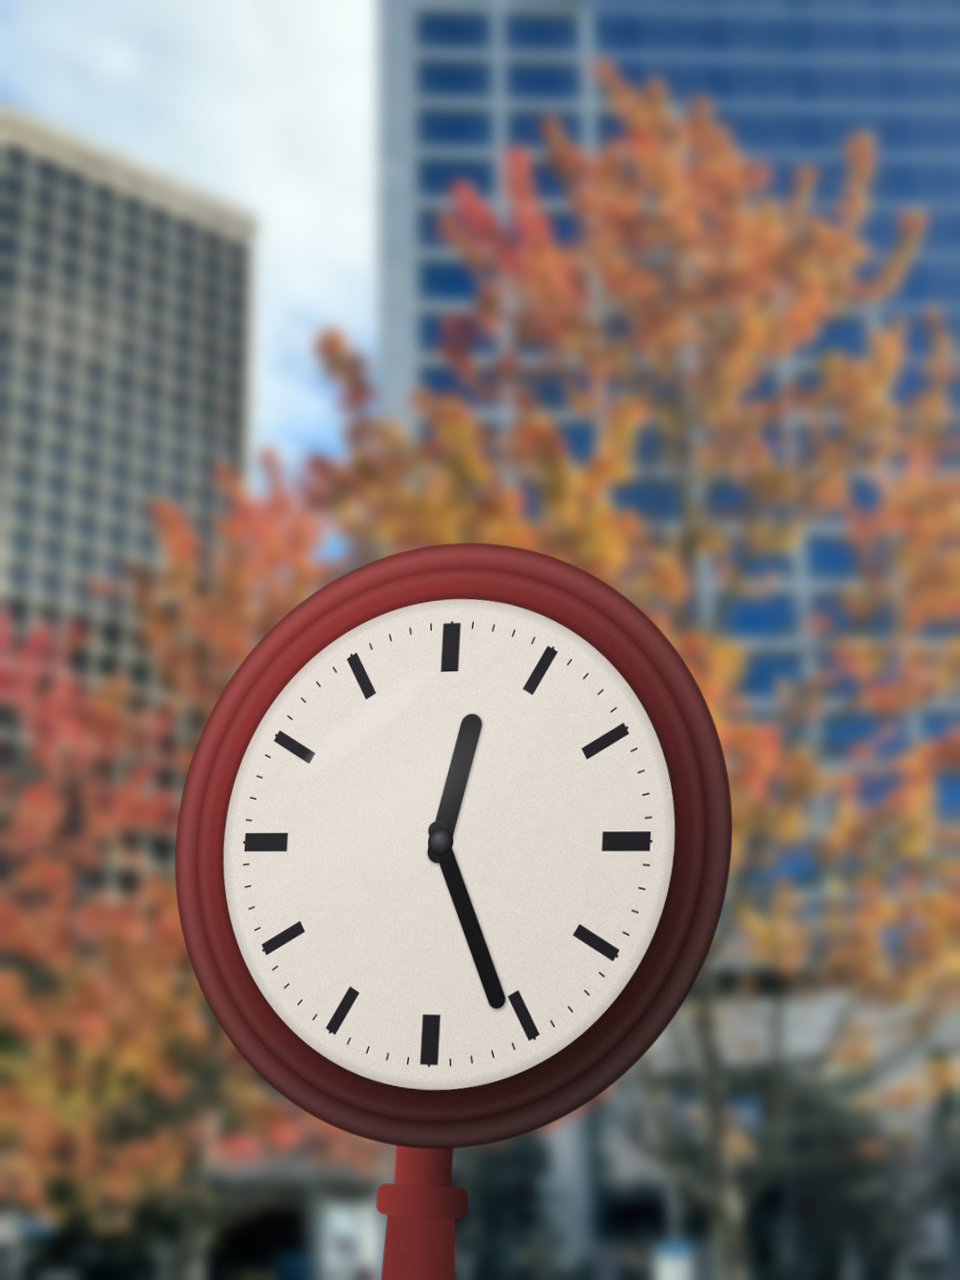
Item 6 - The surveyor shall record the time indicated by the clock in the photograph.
12:26
